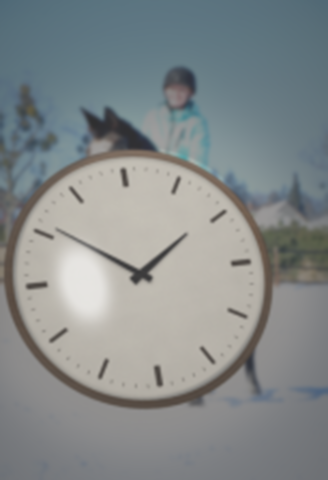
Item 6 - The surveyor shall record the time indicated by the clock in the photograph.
1:51
